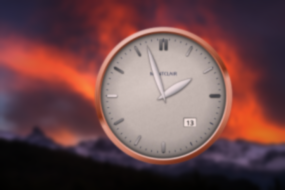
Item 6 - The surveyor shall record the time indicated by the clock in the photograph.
1:57
